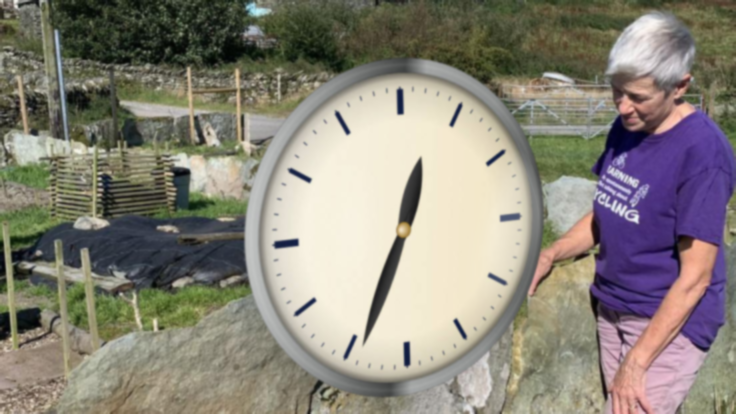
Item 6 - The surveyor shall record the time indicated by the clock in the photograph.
12:34
